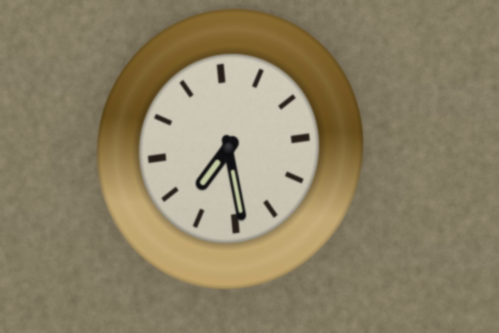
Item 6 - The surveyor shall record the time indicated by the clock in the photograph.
7:29
